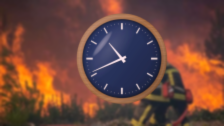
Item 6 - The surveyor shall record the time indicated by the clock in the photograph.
10:41
